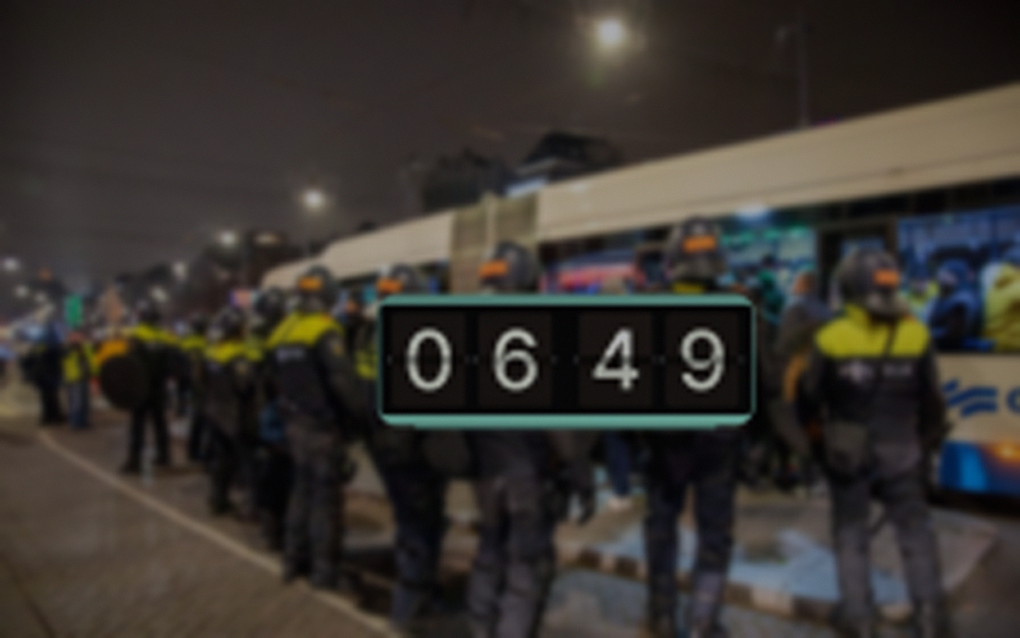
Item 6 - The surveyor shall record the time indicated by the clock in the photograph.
6:49
